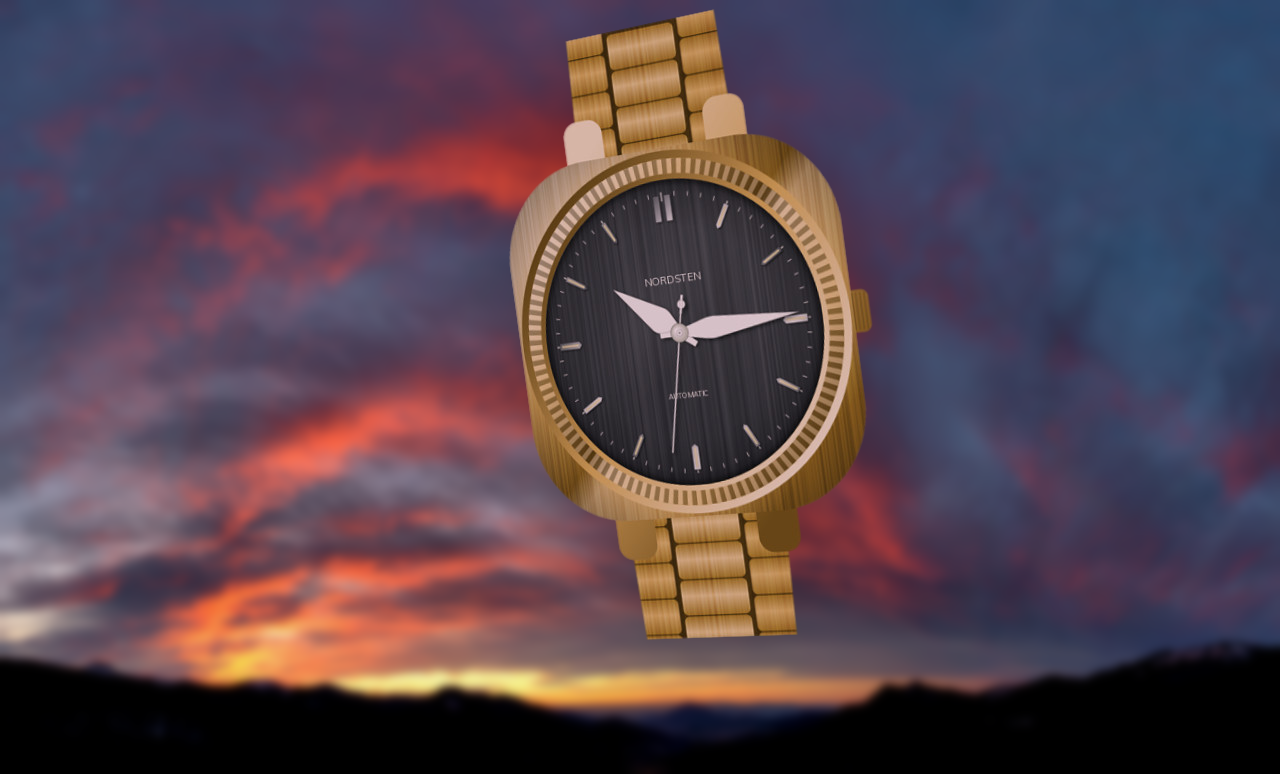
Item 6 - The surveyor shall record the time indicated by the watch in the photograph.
10:14:32
